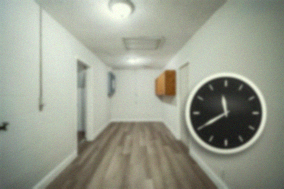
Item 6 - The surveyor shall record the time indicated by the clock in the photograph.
11:40
